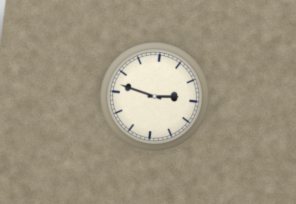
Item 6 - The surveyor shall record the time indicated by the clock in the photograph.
2:47
